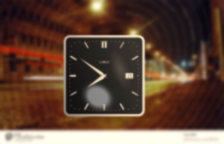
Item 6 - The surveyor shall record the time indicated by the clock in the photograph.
7:51
